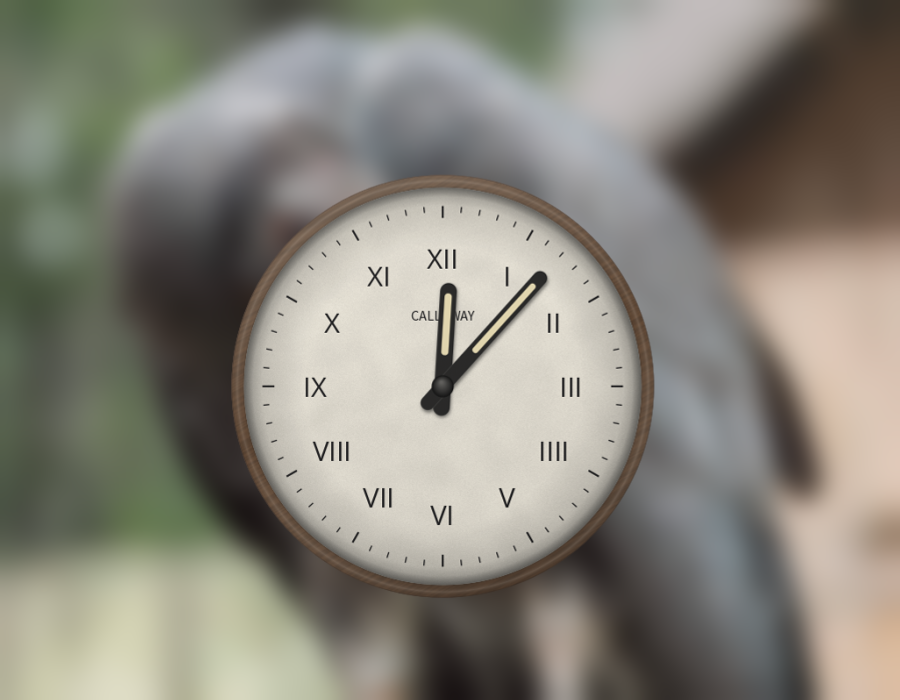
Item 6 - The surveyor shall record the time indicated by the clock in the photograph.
12:07
